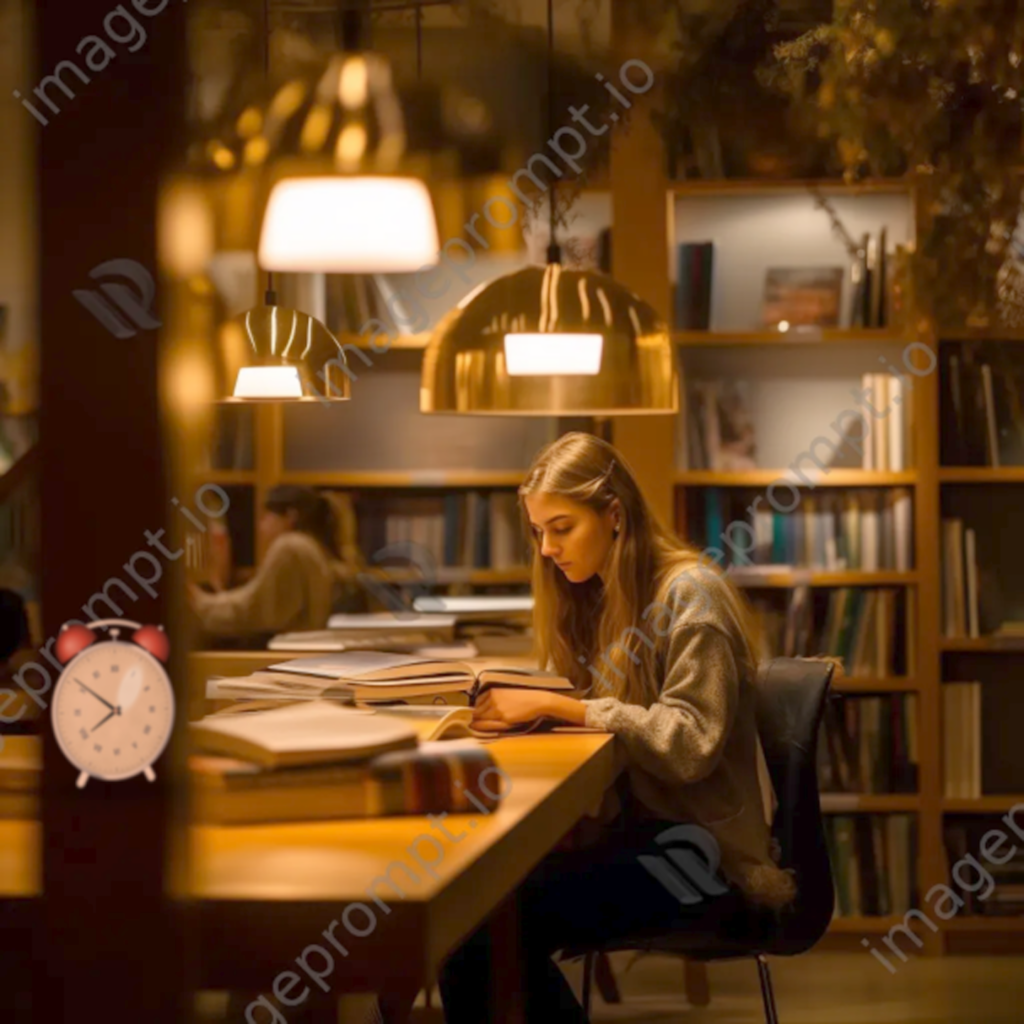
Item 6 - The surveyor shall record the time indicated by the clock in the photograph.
7:51
